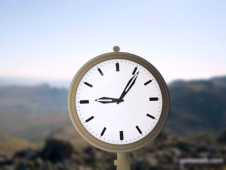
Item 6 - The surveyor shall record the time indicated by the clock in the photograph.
9:06
